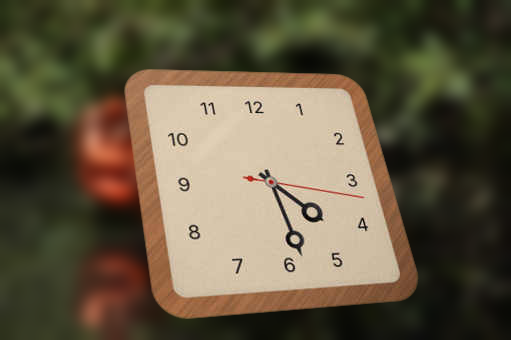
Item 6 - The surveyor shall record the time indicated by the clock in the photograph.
4:28:17
